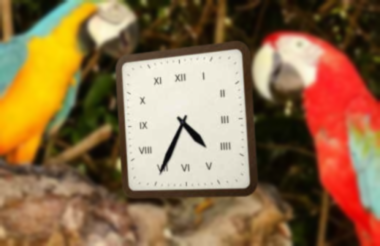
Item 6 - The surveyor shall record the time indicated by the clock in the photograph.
4:35
